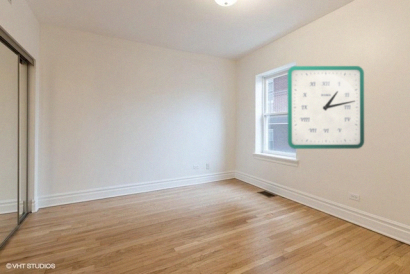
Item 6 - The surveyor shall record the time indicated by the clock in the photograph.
1:13
